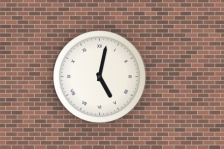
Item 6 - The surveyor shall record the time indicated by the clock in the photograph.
5:02
